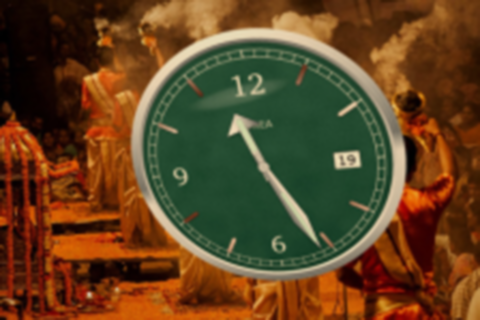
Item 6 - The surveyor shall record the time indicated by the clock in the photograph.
11:26
